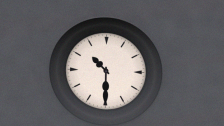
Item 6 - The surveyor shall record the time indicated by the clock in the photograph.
10:30
